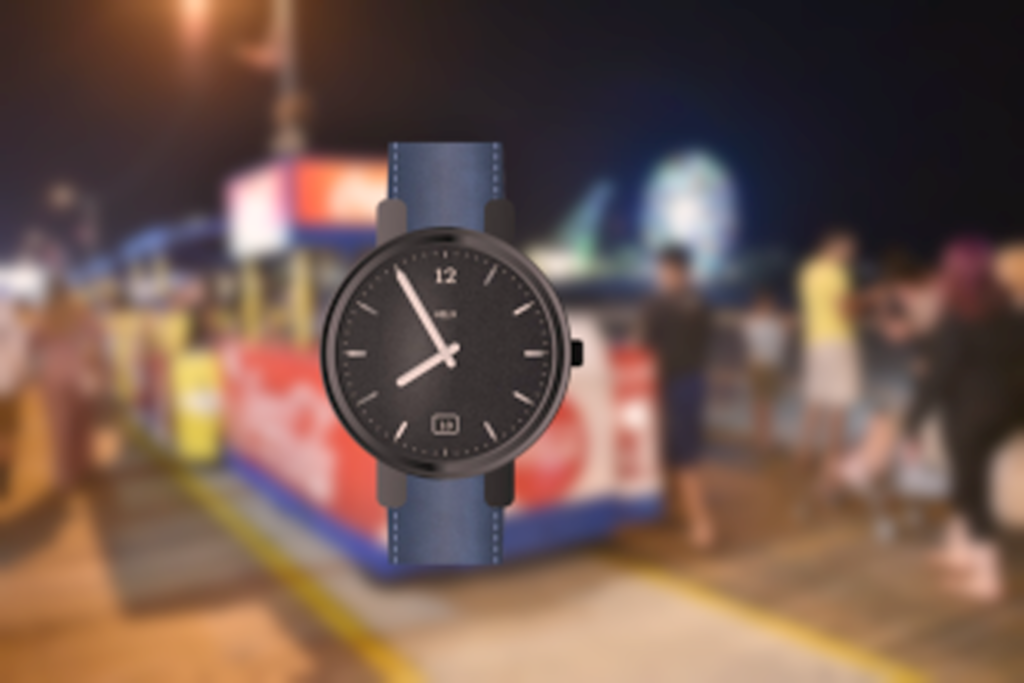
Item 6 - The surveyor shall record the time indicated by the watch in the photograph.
7:55
